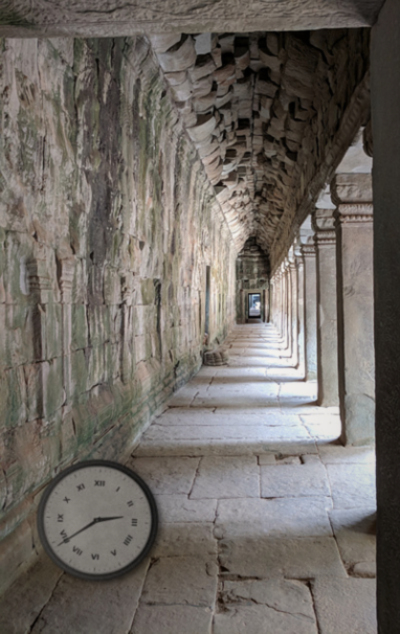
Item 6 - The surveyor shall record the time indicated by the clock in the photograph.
2:39
